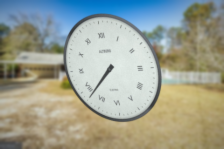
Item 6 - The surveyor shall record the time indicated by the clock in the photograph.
7:38
